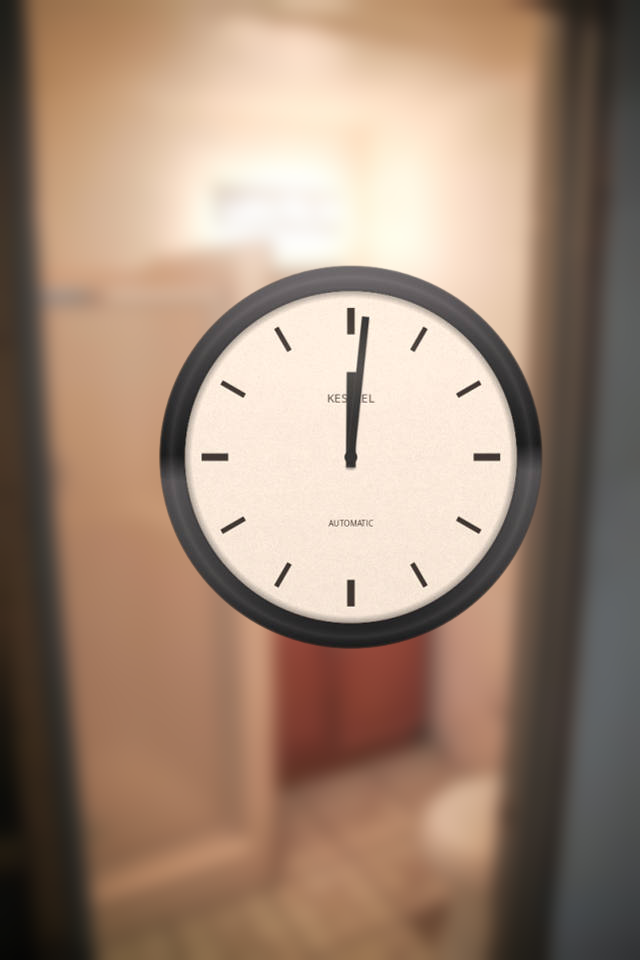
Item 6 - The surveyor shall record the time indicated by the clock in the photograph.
12:01
